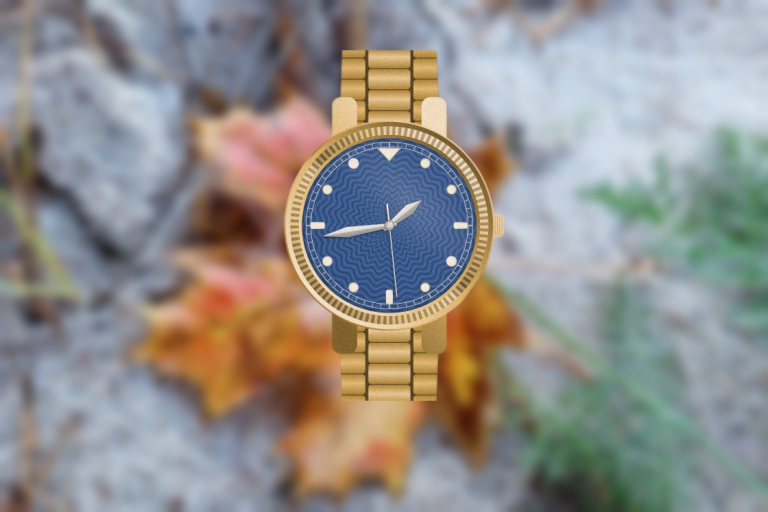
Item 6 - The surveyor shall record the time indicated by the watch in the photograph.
1:43:29
